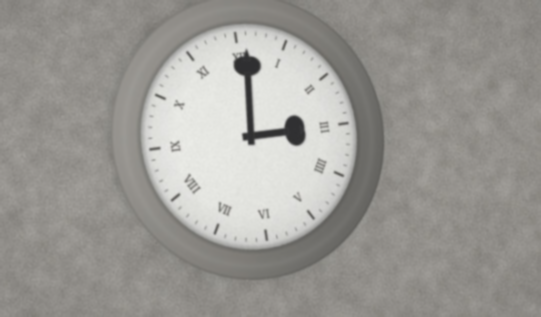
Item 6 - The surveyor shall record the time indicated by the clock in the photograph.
3:01
